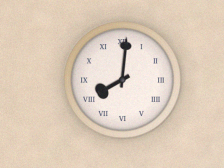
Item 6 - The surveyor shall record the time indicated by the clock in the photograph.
8:01
